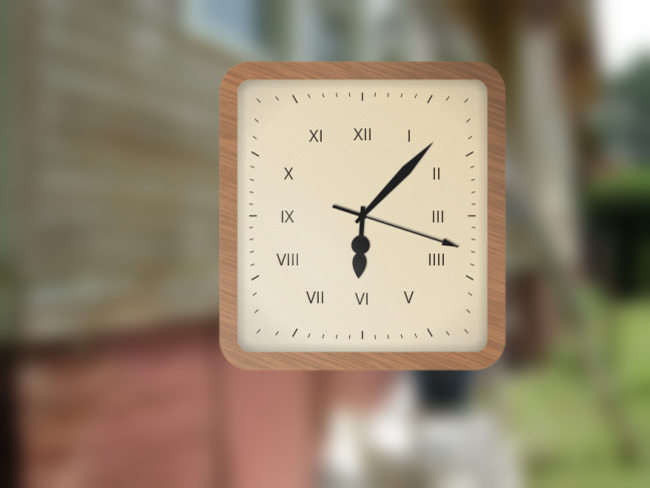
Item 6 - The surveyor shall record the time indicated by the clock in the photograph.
6:07:18
